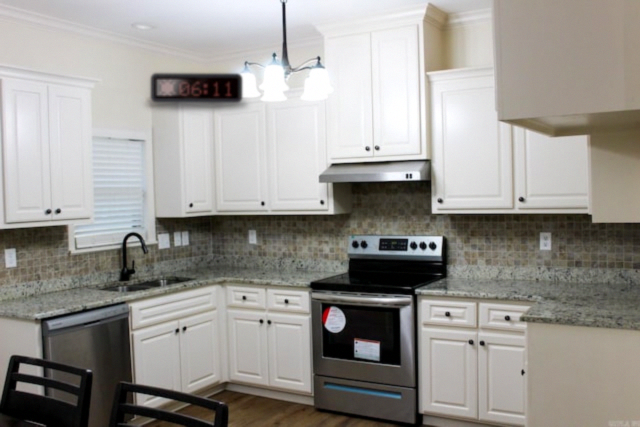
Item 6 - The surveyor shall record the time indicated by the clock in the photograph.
6:11
